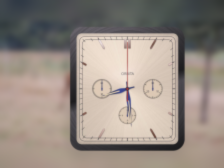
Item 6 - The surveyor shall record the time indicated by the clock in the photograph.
8:29
